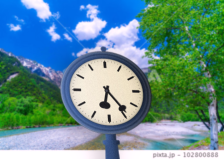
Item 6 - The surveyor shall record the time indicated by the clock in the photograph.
6:24
